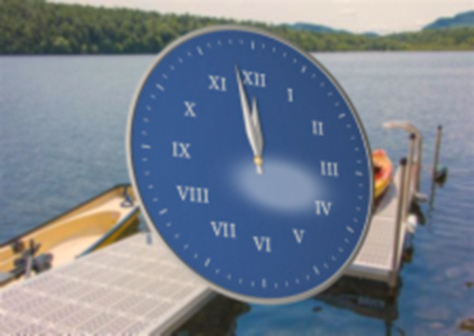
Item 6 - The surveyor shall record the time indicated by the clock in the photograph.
11:58
